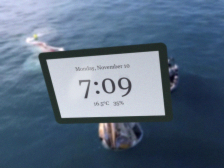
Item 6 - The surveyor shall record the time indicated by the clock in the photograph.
7:09
